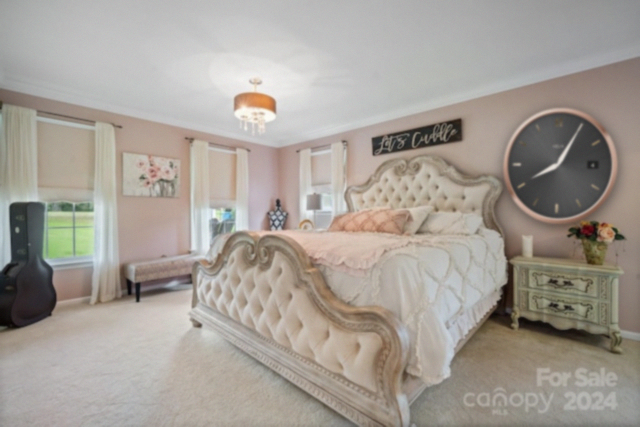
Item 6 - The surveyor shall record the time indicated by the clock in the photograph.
8:05
